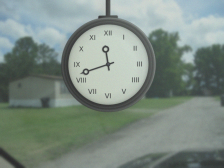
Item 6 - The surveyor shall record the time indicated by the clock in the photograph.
11:42
